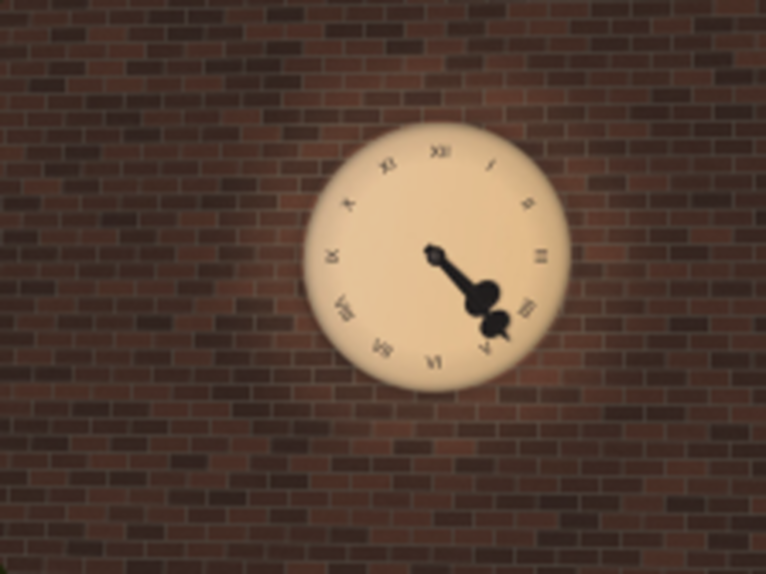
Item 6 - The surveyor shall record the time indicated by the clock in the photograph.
4:23
